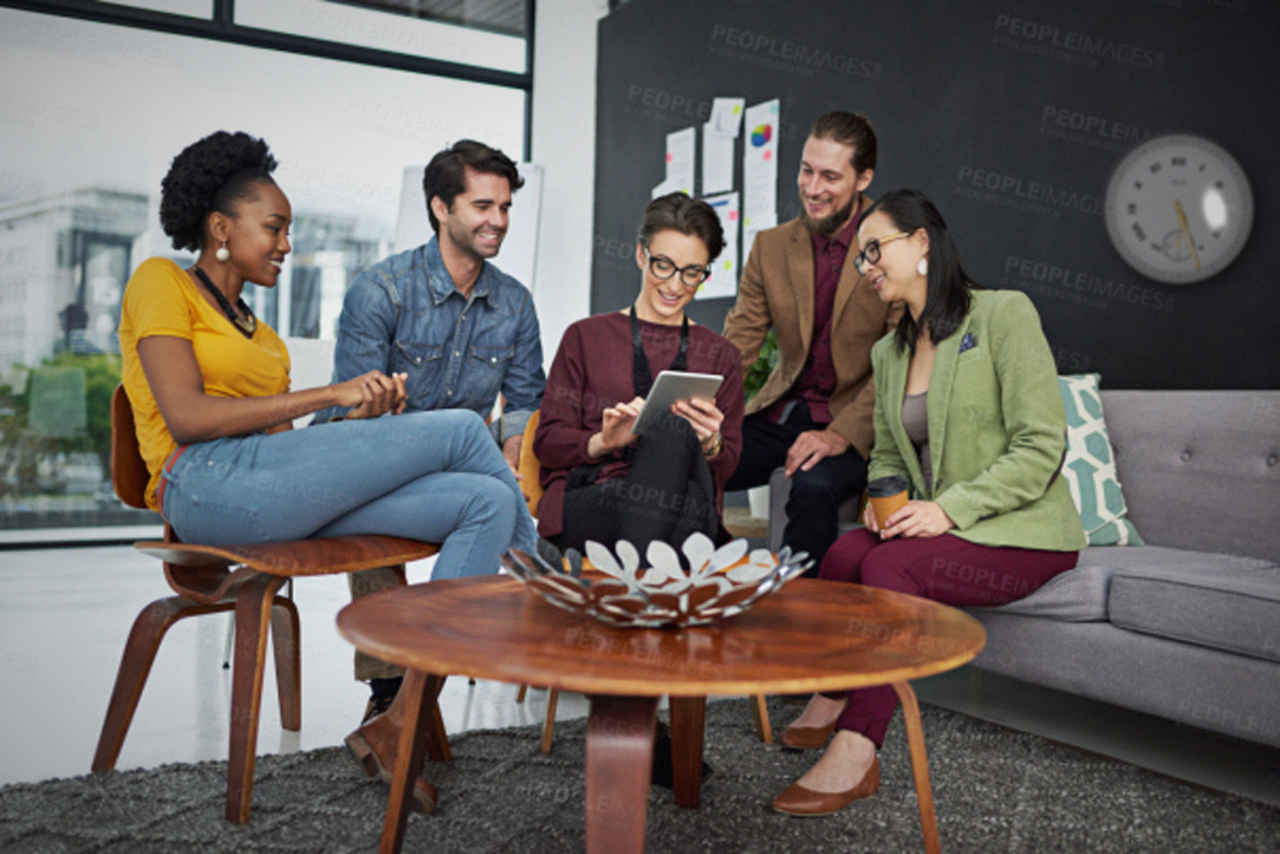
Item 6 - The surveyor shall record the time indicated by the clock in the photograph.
5:27
